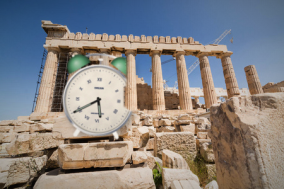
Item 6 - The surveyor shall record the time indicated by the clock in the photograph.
5:40
